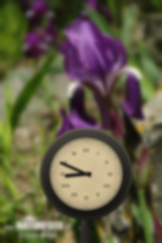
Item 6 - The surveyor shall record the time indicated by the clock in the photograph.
8:49
